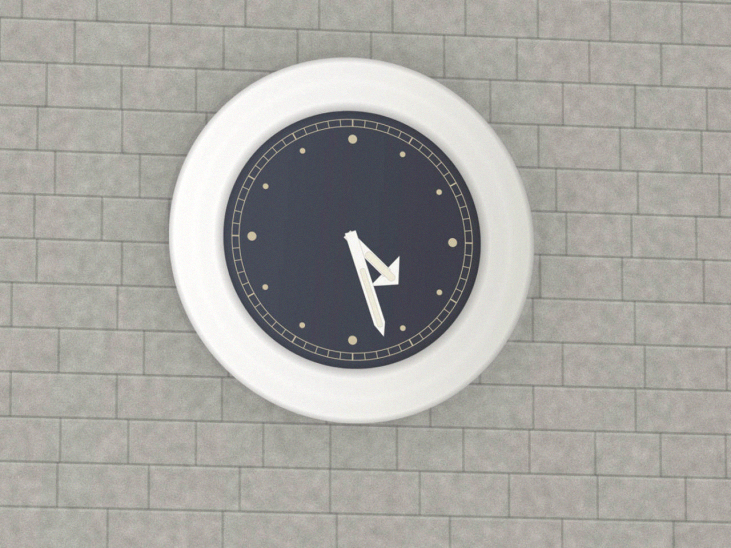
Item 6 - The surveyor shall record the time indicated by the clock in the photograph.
4:27
